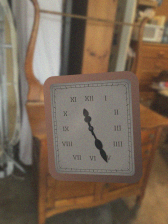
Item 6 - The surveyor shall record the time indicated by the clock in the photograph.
11:26
